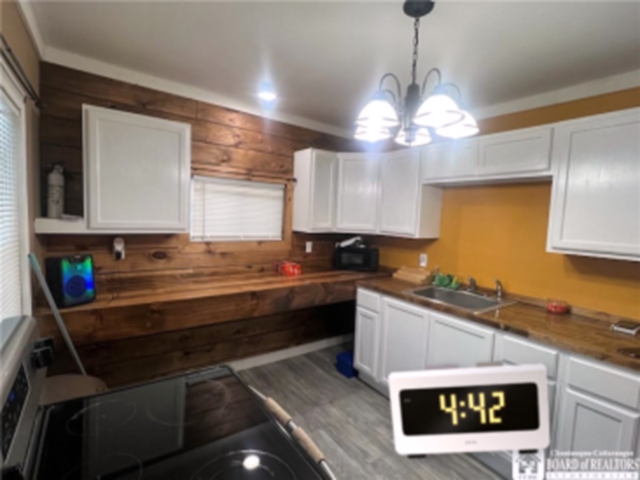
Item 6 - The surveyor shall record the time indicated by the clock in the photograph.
4:42
